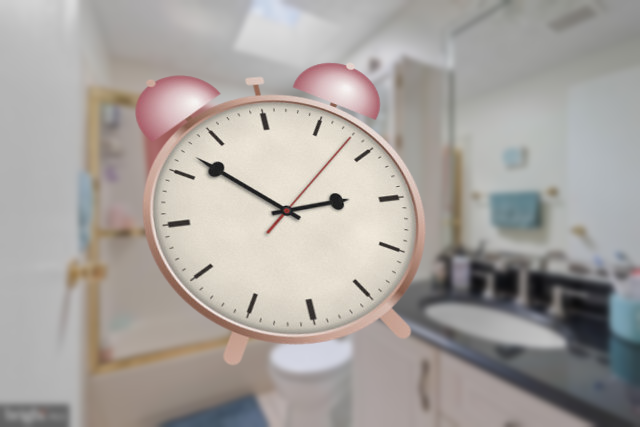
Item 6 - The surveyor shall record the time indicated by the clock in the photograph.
2:52:08
